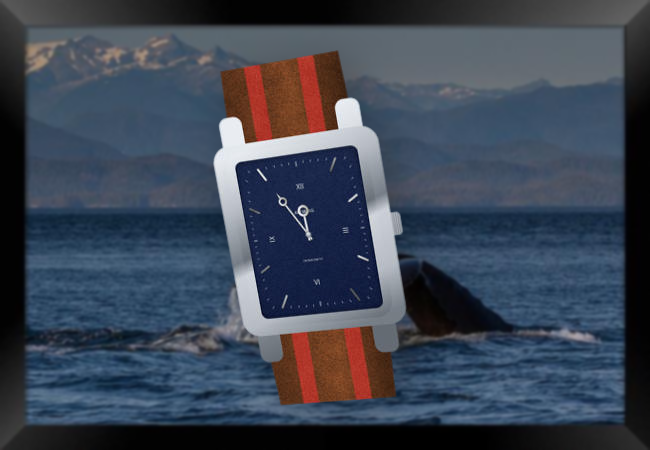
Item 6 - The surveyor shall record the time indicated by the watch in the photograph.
11:55
